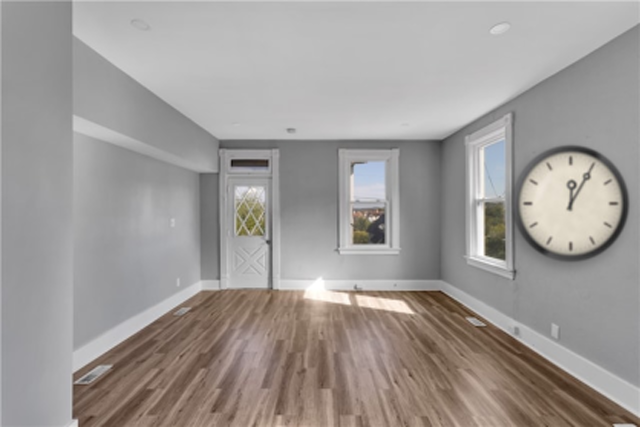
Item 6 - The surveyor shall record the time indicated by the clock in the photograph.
12:05
